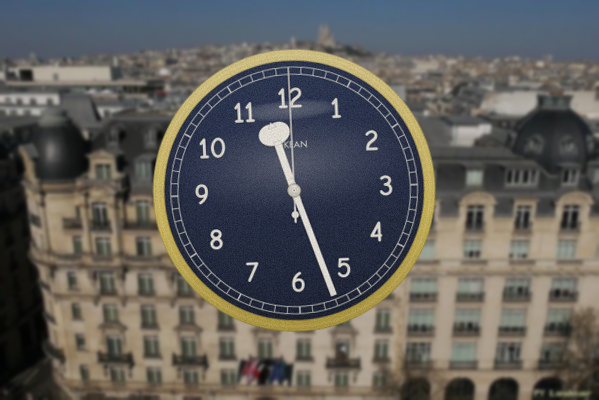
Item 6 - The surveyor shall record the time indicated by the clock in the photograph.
11:27:00
